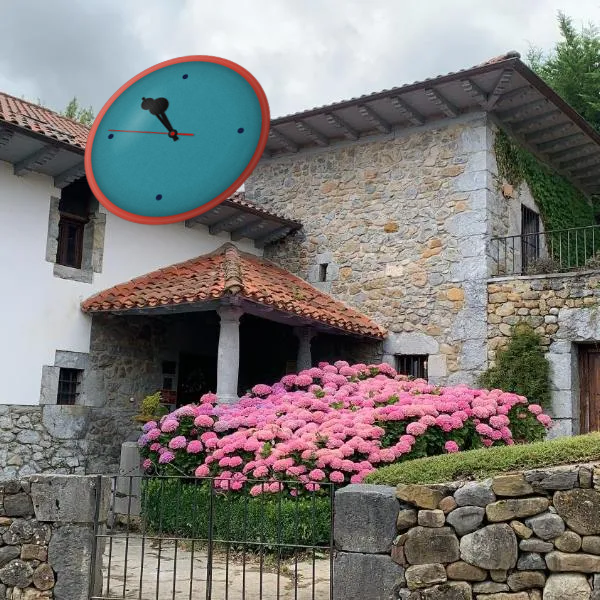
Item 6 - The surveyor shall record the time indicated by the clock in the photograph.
10:52:46
